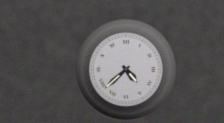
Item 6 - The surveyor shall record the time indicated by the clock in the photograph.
4:38
